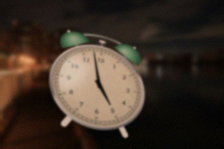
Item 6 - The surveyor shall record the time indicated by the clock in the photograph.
4:58
